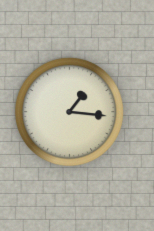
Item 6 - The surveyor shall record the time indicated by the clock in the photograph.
1:16
